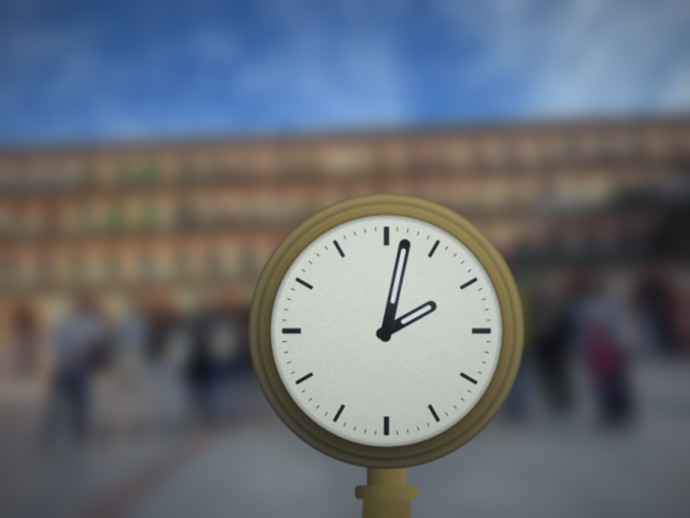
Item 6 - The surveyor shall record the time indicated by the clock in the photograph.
2:02
